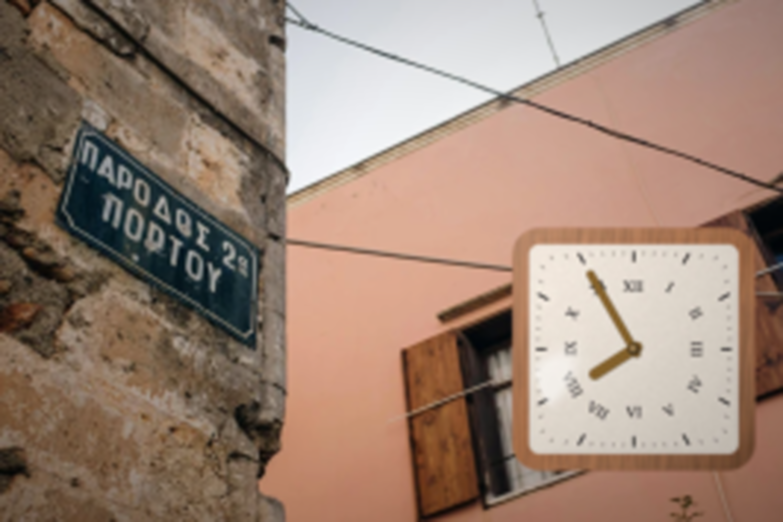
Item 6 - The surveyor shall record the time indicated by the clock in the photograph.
7:55
